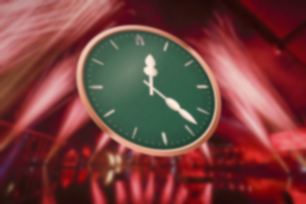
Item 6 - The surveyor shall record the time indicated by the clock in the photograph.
12:23
